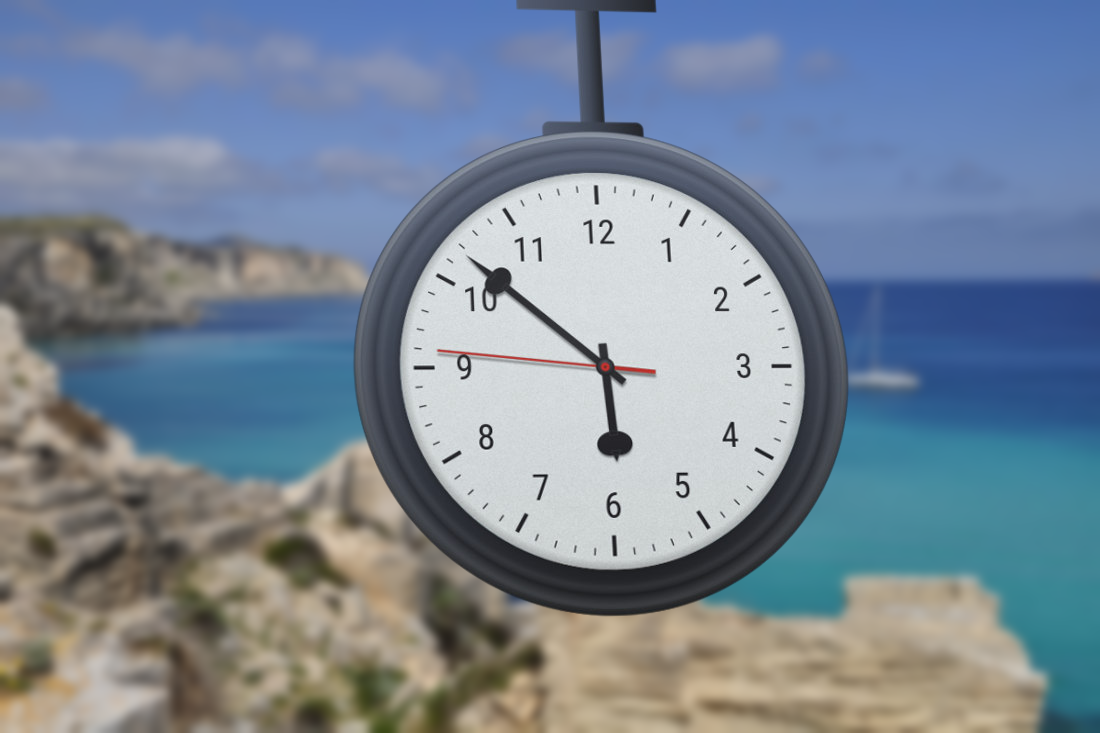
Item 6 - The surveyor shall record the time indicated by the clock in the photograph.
5:51:46
